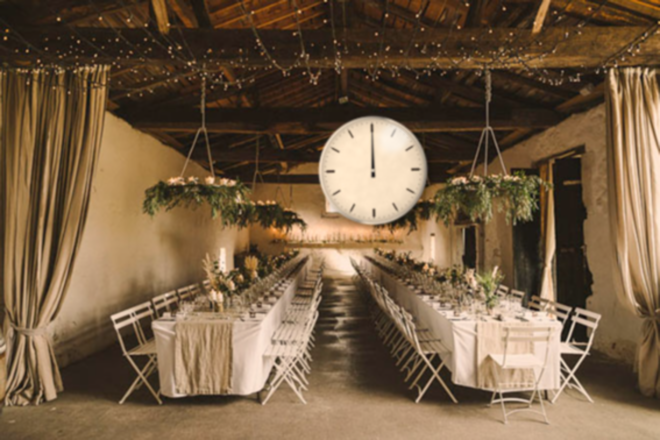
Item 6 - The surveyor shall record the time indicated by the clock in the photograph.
12:00
